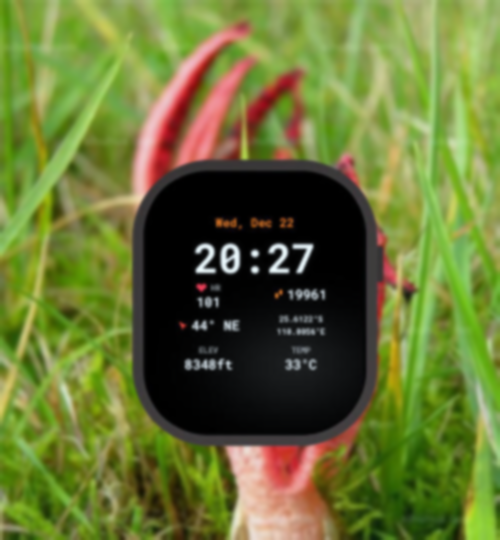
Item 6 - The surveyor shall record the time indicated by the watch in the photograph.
20:27
